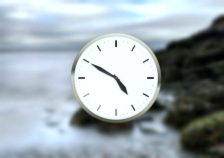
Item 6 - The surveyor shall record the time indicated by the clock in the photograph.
4:50
